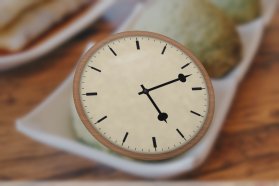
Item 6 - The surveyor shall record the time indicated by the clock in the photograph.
5:12
